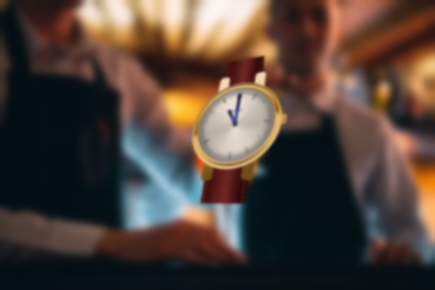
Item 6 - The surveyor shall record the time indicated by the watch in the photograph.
11:00
